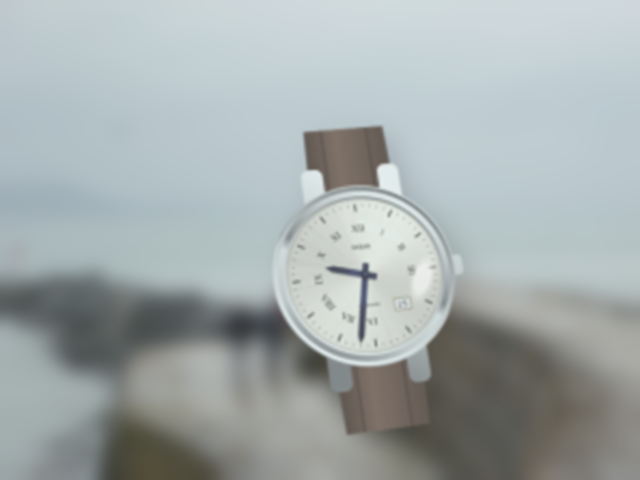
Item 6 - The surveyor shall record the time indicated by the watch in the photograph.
9:32
